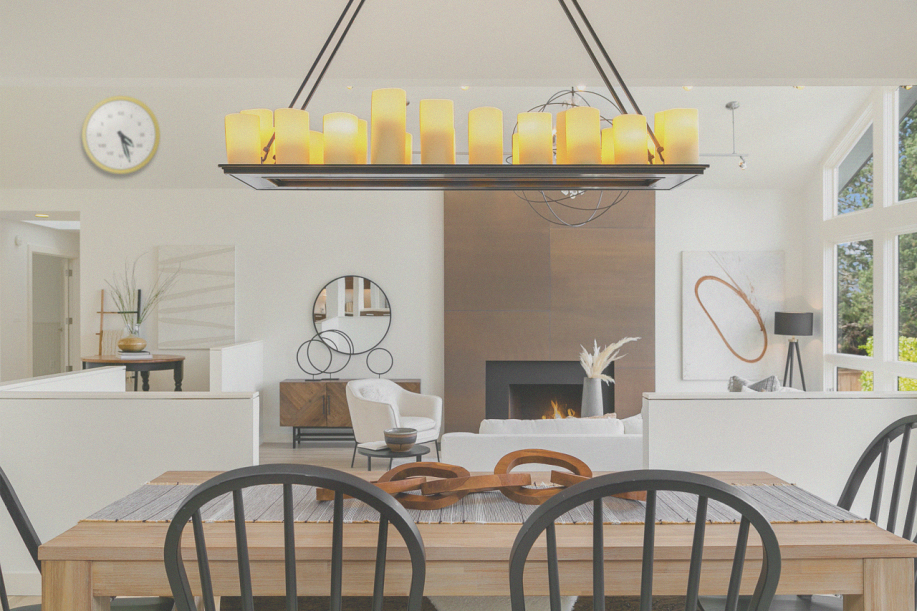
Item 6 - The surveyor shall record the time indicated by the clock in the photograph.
4:27
